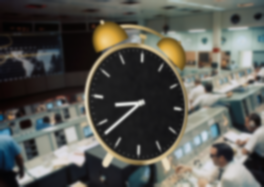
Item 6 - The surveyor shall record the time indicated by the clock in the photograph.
8:38
